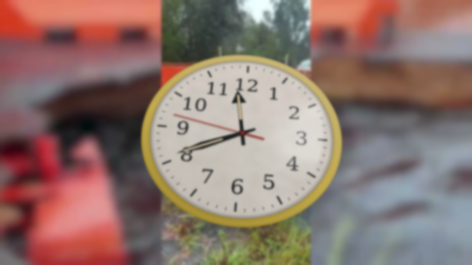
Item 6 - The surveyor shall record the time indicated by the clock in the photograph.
11:40:47
